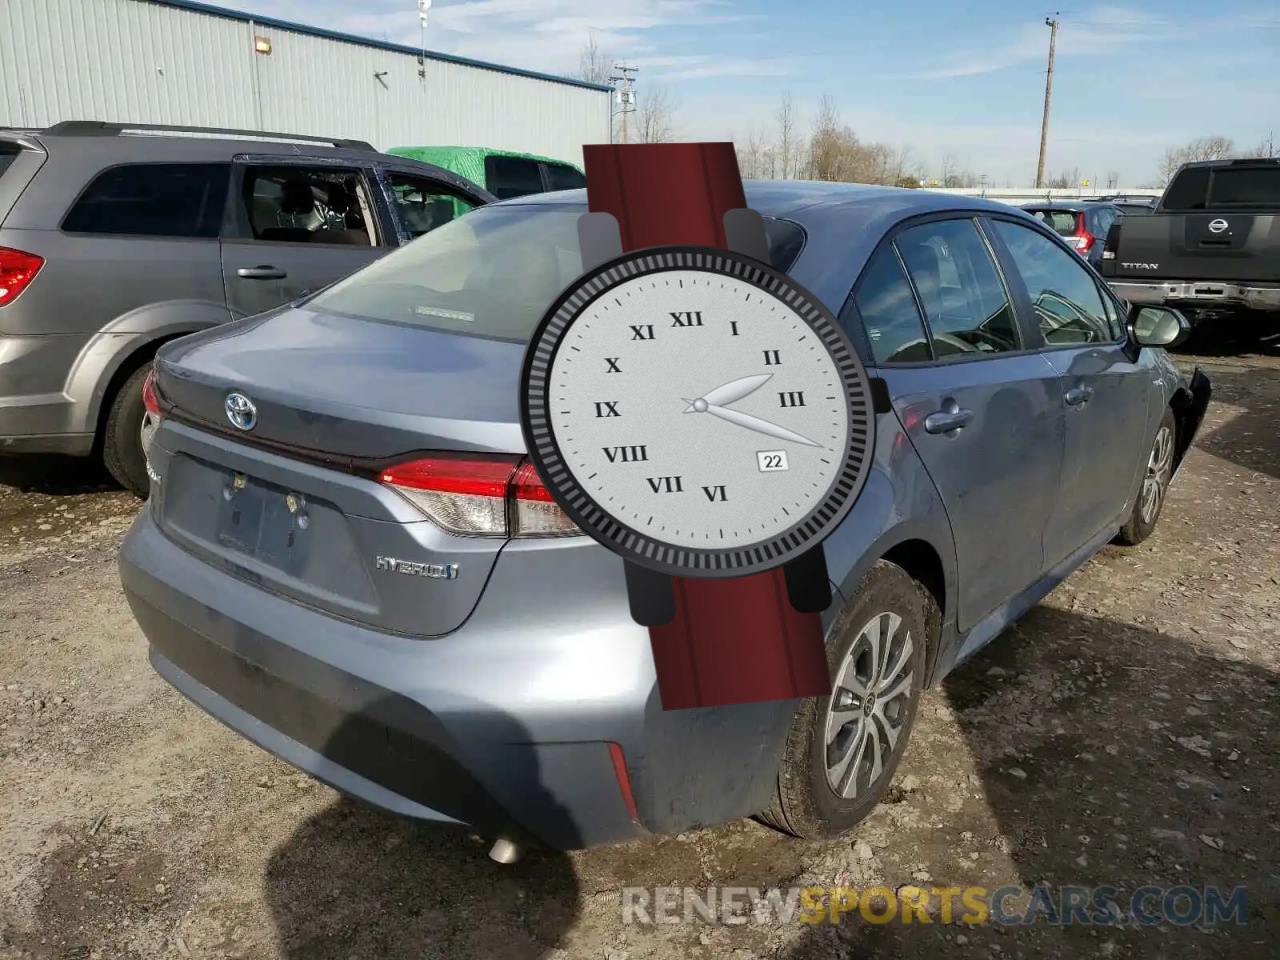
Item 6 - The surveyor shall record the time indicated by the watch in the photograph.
2:19
